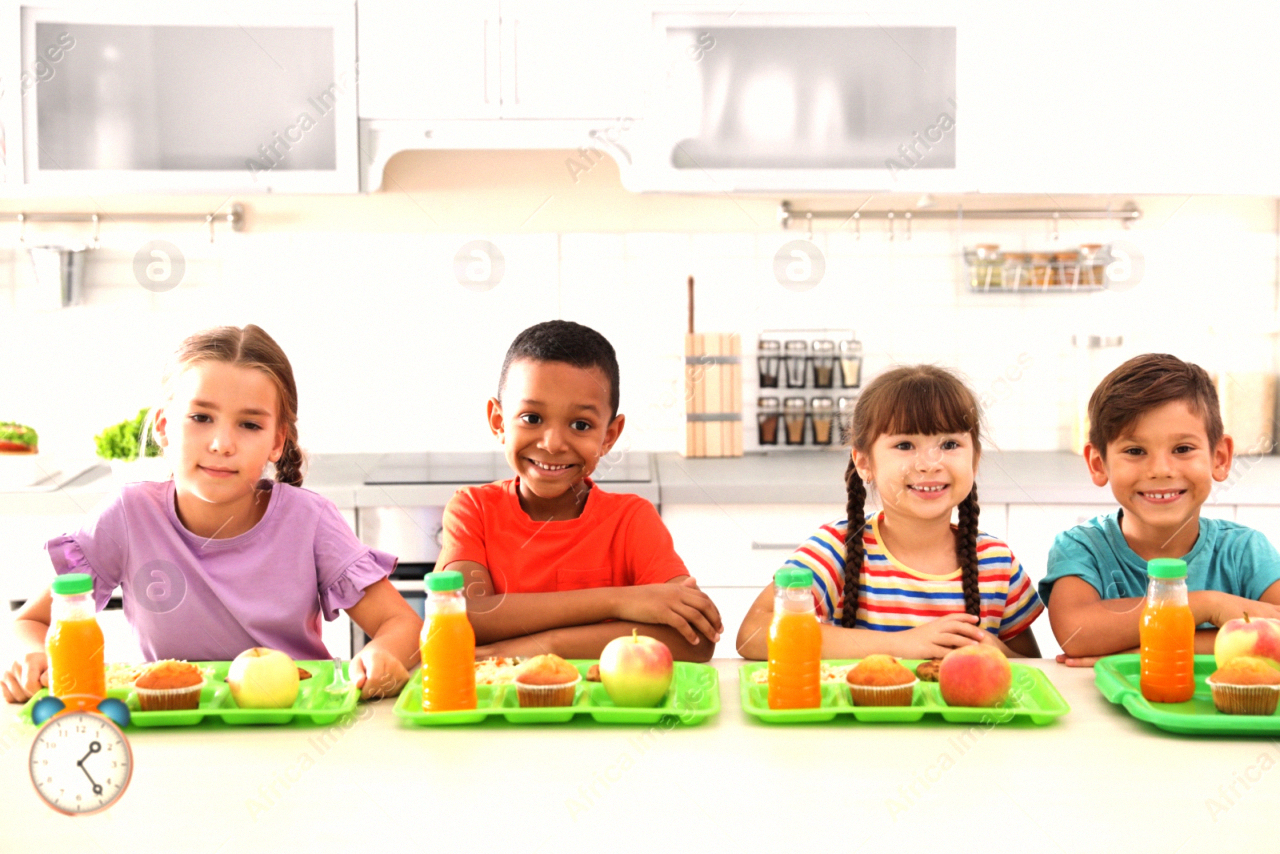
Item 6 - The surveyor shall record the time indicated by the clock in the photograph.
1:24
